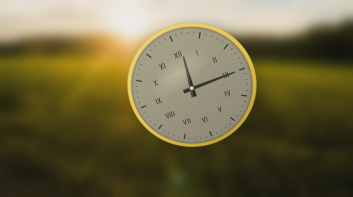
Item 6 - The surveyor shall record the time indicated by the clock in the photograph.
12:15
